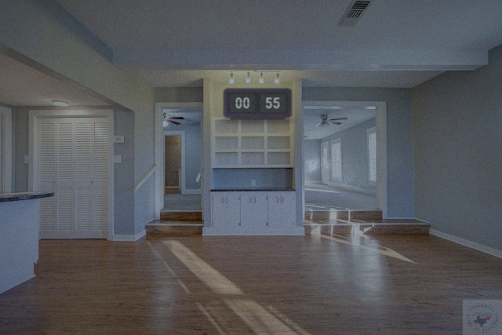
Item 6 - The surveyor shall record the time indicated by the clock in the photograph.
0:55
